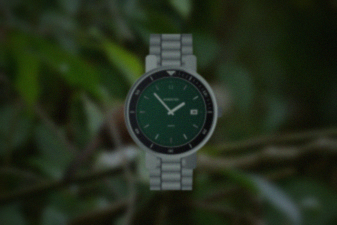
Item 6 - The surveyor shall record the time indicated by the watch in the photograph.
1:53
